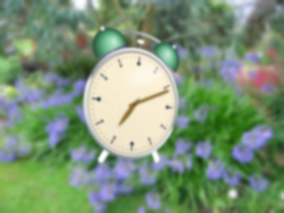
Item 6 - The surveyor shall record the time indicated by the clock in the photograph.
7:11
